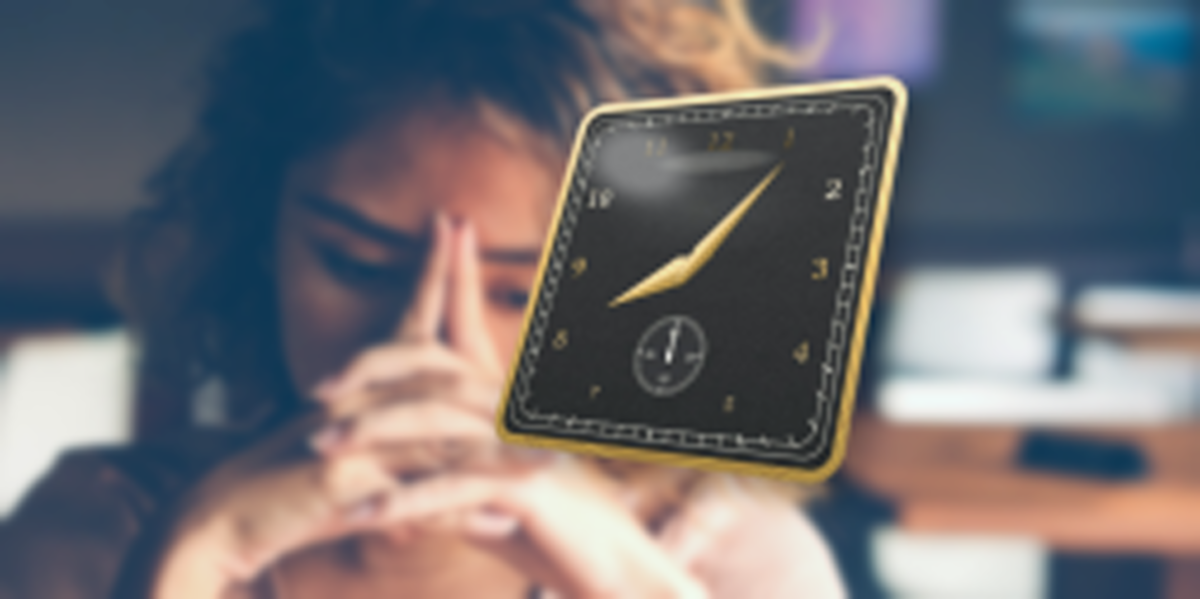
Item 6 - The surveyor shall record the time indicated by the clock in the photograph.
8:06
